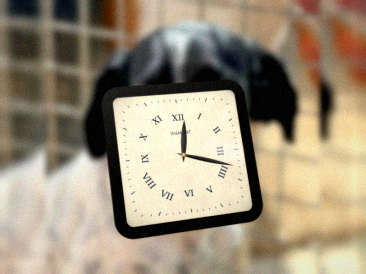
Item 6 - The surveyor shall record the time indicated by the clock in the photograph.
12:18
